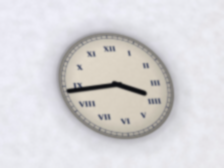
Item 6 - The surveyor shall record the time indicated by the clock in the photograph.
3:44
